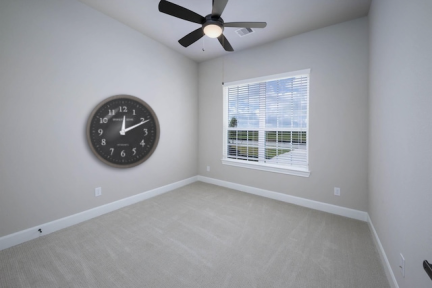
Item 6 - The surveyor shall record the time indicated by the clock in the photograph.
12:11
